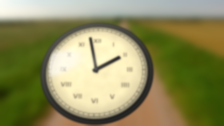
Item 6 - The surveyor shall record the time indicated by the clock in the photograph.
1:58
